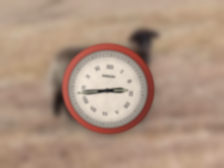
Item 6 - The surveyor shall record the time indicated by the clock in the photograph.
2:43
